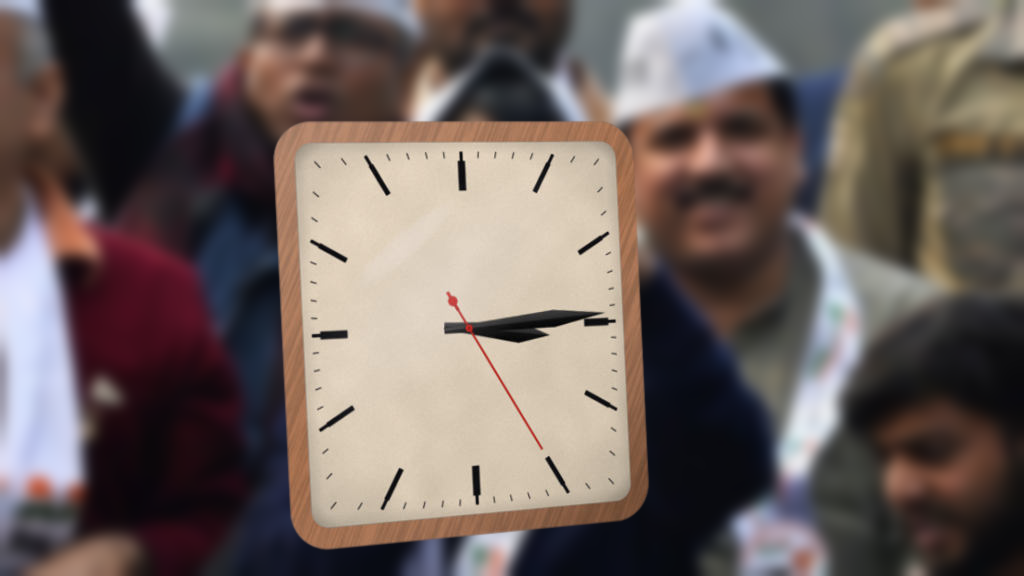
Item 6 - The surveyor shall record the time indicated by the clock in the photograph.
3:14:25
